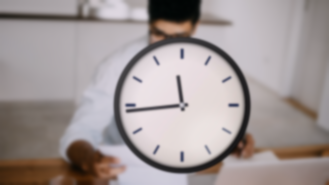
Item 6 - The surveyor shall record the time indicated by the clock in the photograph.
11:44
